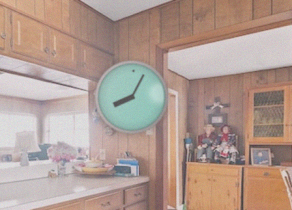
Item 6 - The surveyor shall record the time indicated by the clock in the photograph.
8:04
